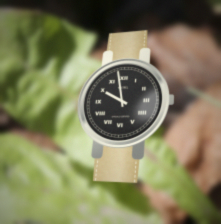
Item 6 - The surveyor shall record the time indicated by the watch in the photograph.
9:58
